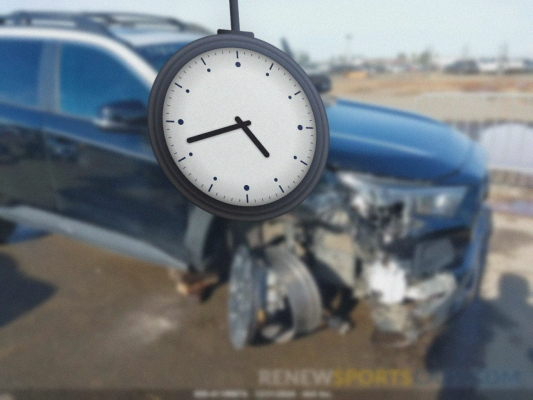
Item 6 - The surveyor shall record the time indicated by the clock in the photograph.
4:42
